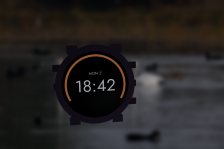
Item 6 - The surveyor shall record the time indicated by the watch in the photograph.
18:42
